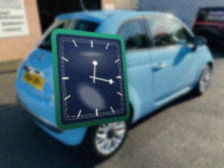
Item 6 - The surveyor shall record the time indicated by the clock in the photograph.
12:17
